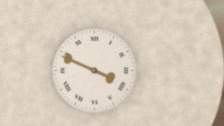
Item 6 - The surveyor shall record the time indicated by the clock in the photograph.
3:49
